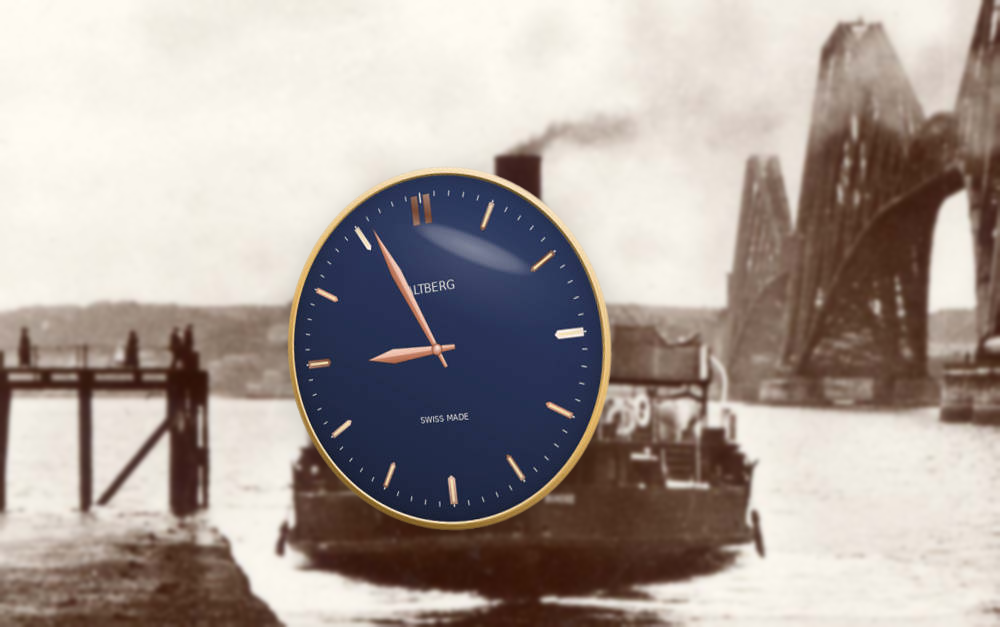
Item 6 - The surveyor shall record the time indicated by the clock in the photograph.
8:56
